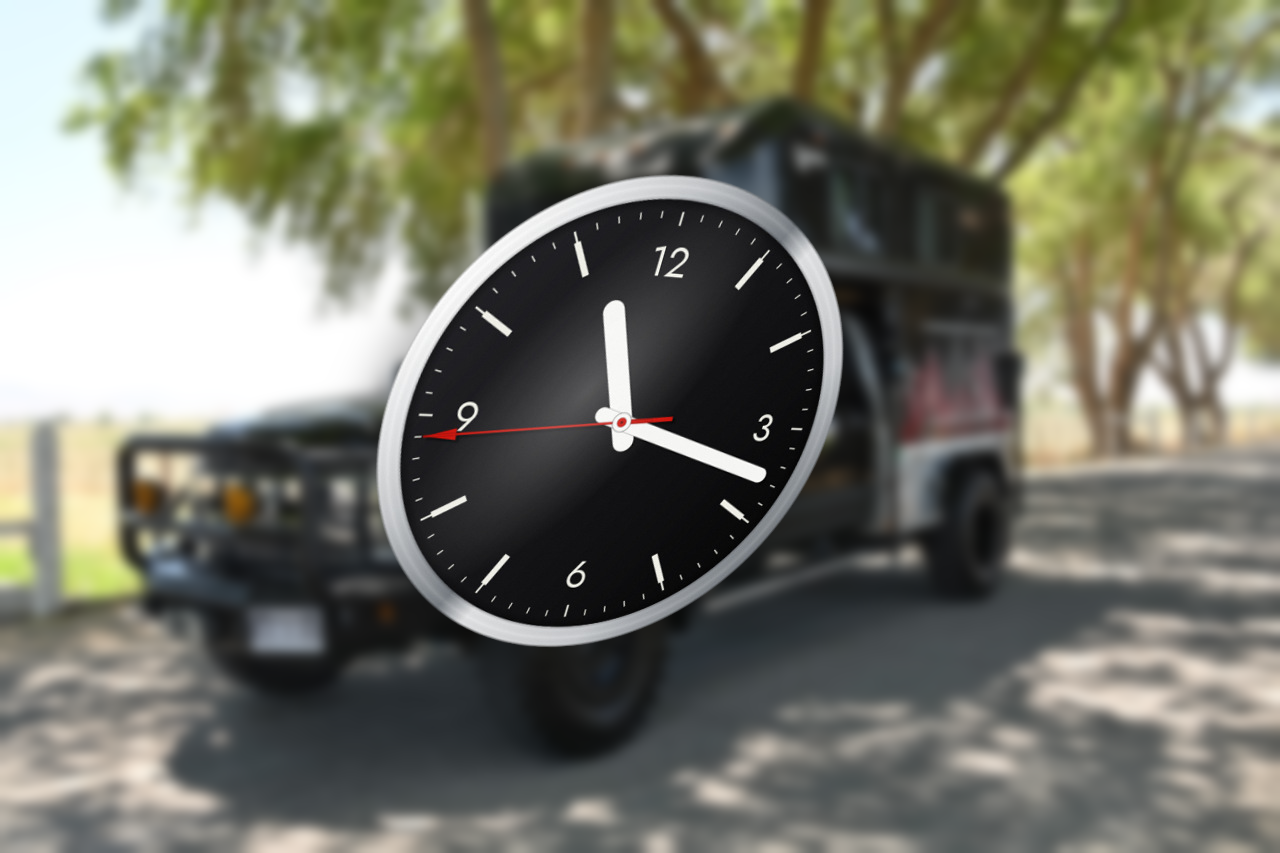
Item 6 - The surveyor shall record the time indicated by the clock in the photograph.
11:17:44
